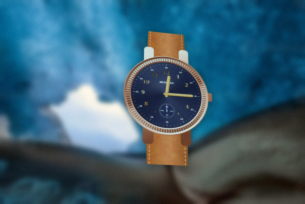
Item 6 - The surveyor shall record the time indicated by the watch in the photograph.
12:15
